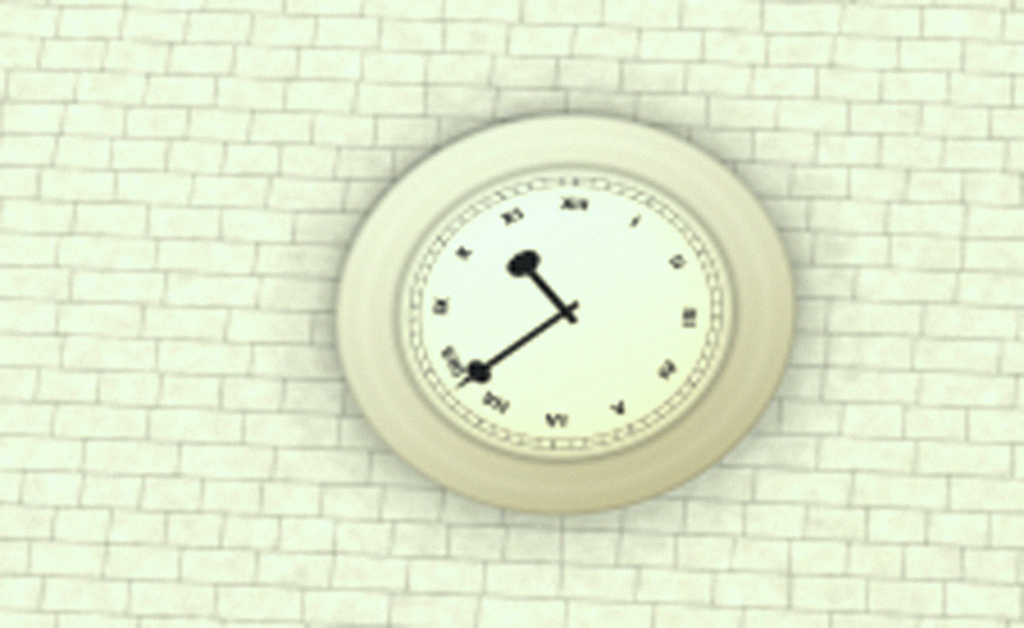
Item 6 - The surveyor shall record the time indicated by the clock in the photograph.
10:38
